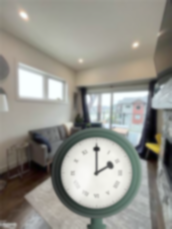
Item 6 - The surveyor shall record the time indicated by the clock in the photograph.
2:00
